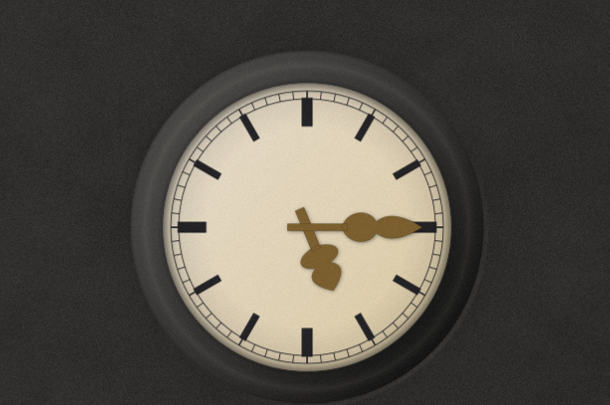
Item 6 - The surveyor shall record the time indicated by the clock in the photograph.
5:15
